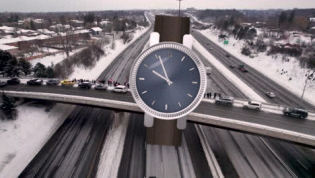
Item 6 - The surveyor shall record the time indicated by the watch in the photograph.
9:56
